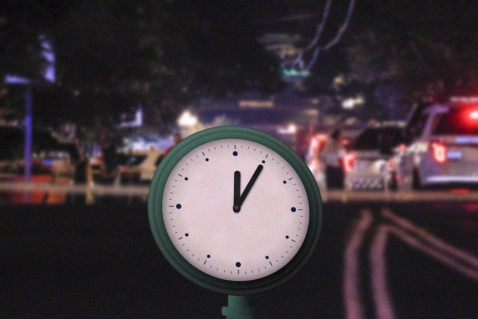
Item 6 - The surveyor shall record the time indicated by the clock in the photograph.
12:05
